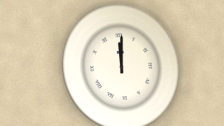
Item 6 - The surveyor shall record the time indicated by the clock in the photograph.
12:01
